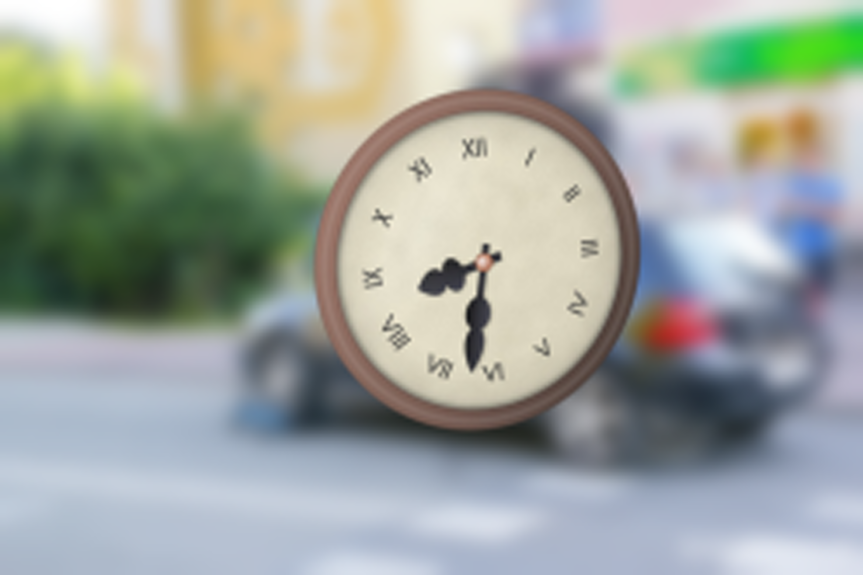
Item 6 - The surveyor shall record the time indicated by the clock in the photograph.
8:32
